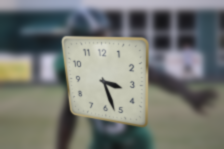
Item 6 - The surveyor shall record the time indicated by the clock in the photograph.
3:27
